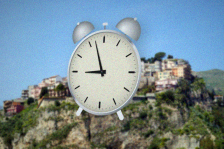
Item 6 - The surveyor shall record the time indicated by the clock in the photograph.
8:57
